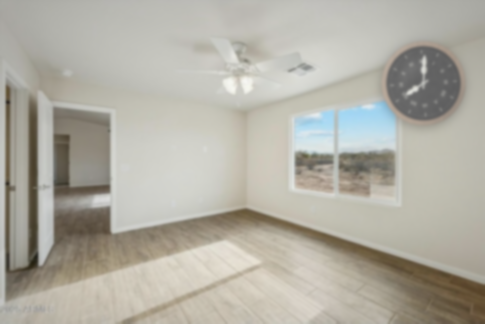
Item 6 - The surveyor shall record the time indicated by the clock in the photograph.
8:01
